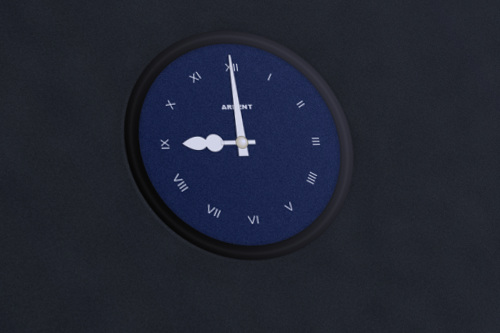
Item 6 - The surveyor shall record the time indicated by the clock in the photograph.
9:00
